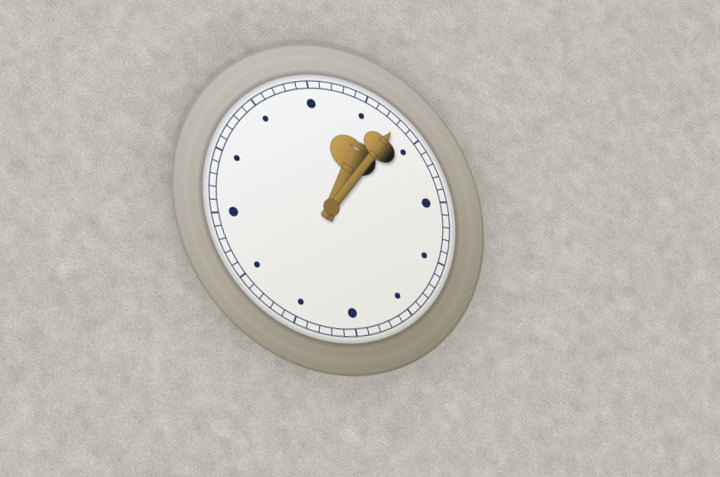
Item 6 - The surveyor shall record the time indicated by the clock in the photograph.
1:08
